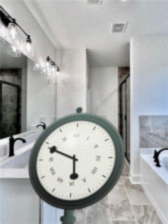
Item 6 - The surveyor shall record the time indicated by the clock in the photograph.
5:49
